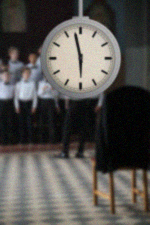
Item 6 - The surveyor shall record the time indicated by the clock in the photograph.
5:58
